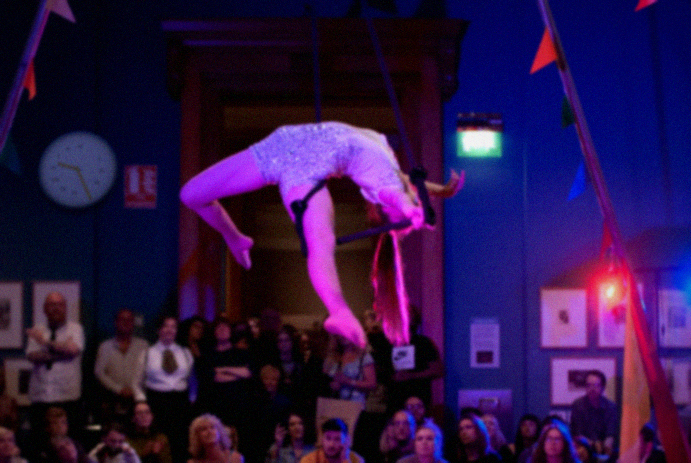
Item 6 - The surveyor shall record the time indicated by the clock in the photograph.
9:25
